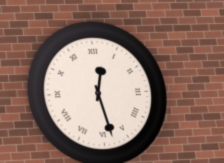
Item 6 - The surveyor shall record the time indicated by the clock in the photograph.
12:28
